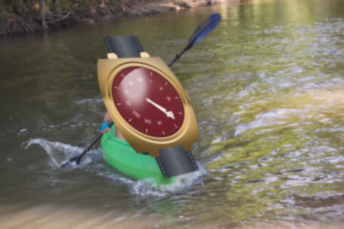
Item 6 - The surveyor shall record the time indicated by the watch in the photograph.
4:23
